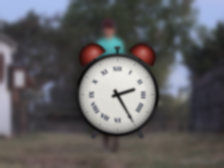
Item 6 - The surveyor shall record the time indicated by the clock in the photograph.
2:25
